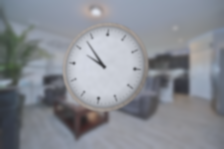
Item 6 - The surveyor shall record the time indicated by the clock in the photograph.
9:53
